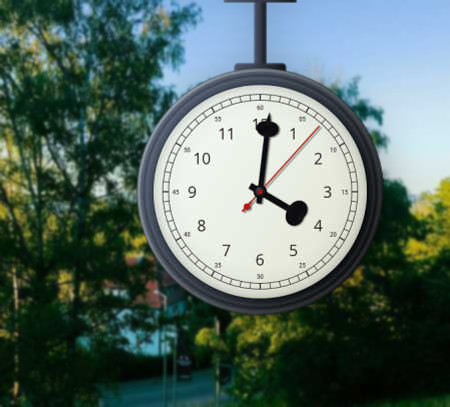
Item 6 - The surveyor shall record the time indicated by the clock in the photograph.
4:01:07
